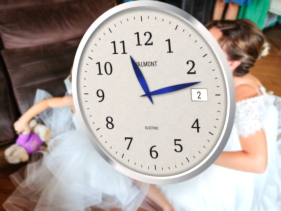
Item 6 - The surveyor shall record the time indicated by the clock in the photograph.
11:13
